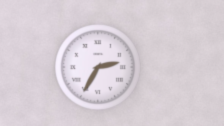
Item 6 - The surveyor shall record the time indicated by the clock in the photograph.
2:35
